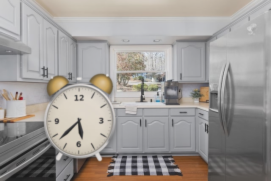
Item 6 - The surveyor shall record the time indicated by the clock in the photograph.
5:38
